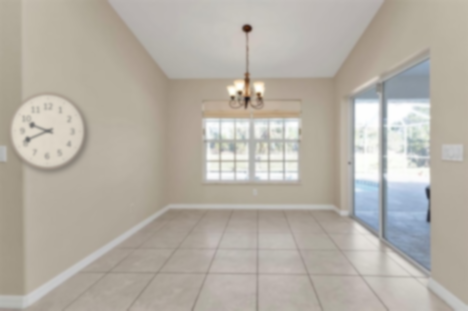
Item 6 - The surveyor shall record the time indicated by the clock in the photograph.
9:41
